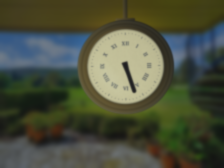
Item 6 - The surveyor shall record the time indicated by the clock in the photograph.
5:27
